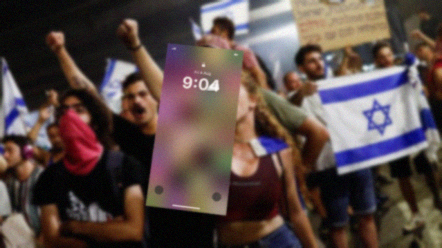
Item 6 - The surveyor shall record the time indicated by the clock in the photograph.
9:04
